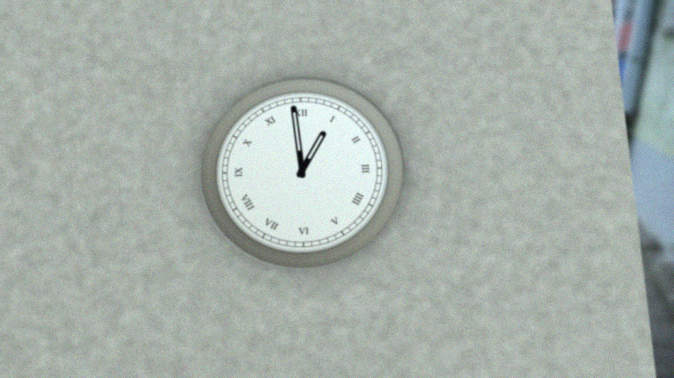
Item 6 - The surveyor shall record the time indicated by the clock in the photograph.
12:59
